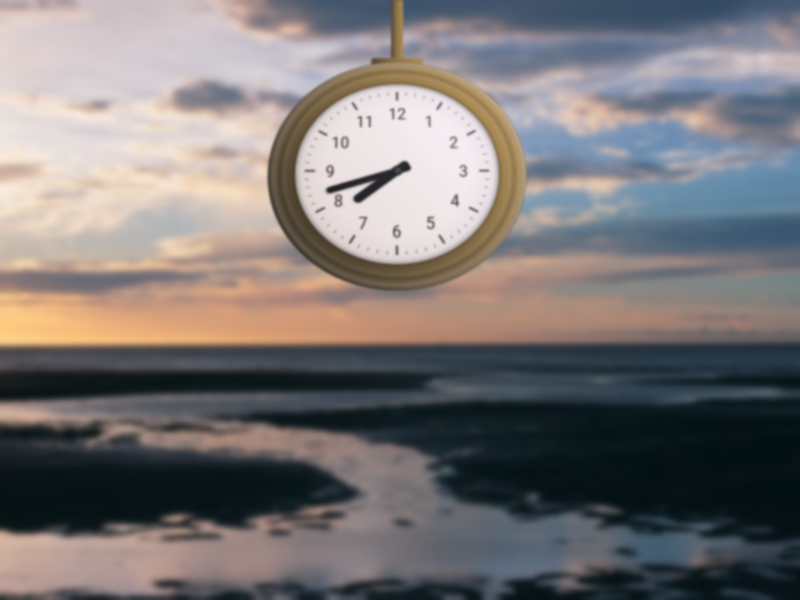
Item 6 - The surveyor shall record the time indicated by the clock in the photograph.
7:42
